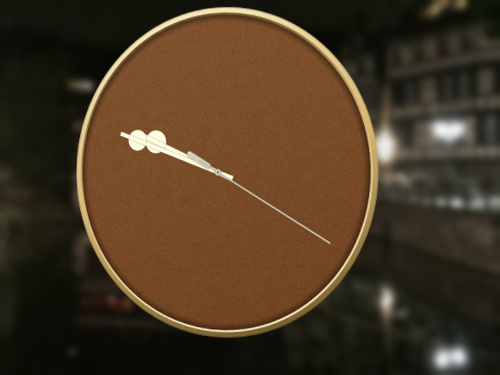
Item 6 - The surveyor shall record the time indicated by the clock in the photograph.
9:48:20
